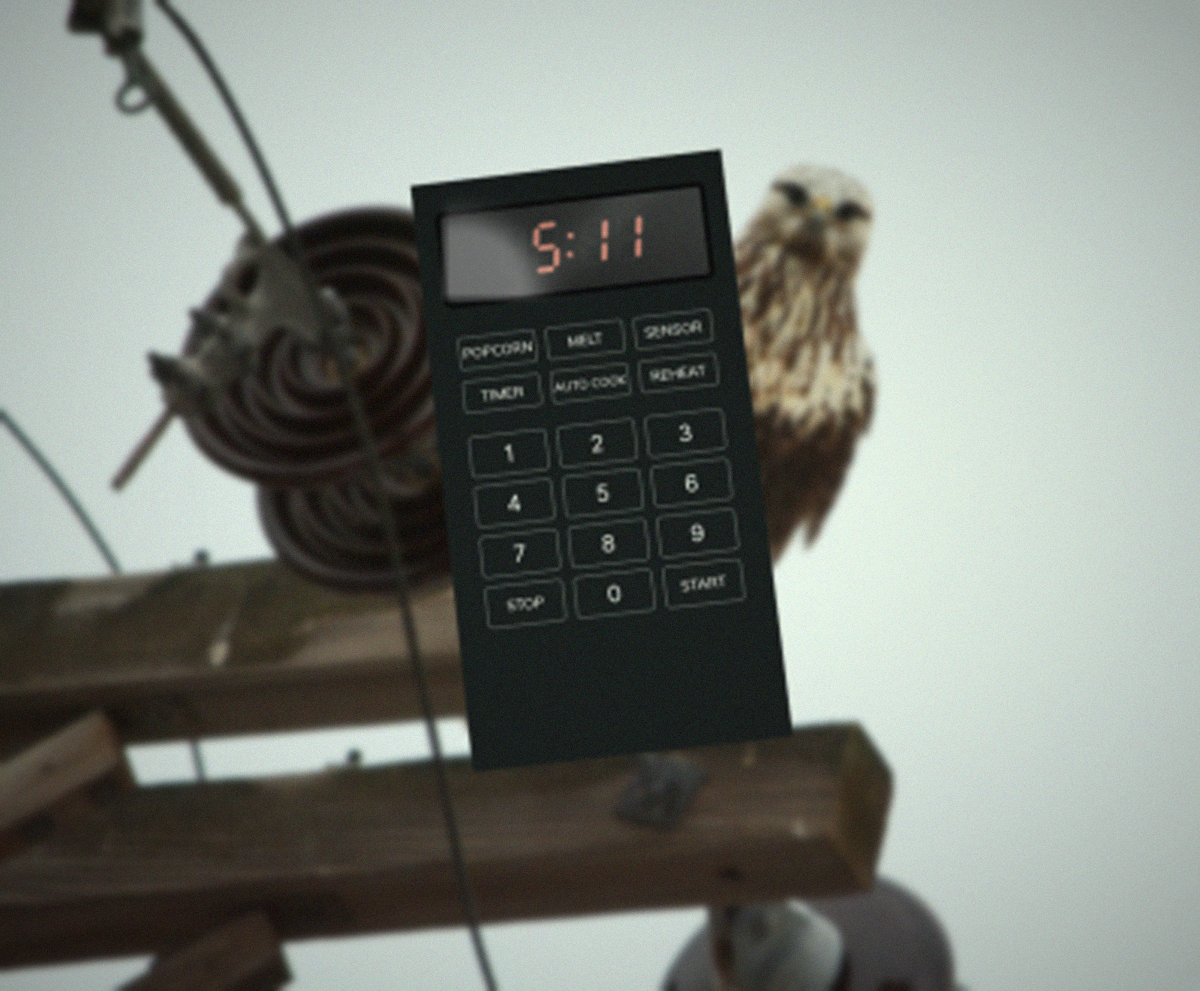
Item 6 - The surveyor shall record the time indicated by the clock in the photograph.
5:11
